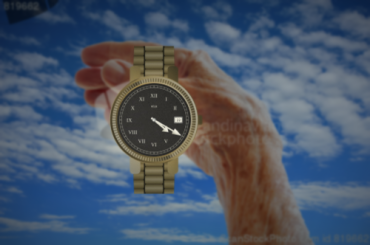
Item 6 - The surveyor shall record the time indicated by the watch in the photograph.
4:20
